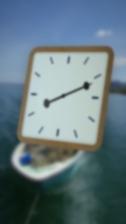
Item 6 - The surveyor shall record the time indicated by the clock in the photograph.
8:11
